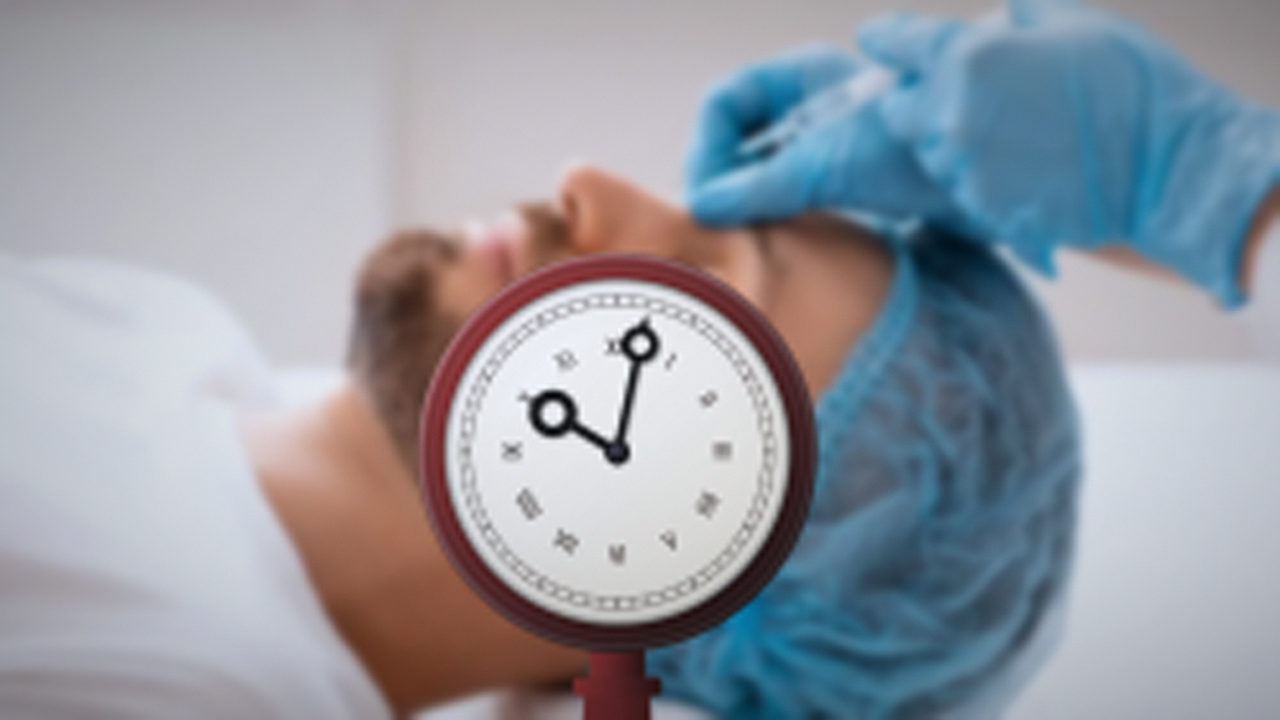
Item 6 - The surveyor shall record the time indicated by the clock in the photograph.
10:02
